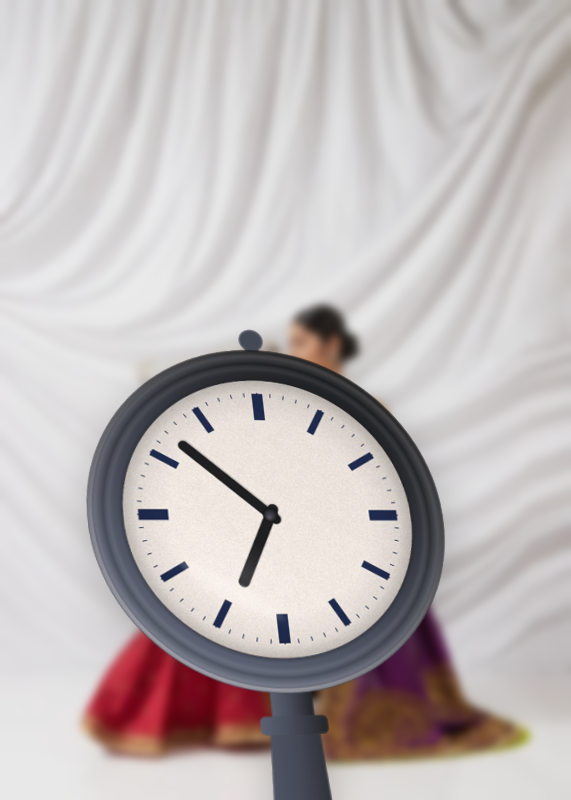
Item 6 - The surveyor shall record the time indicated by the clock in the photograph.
6:52
